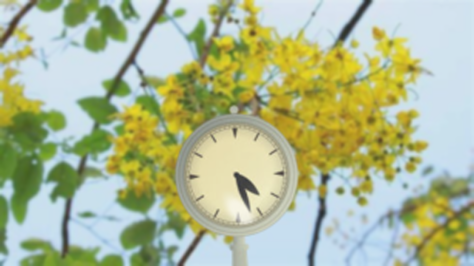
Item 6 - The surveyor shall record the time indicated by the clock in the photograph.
4:27
